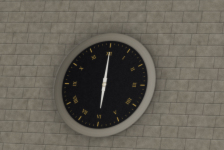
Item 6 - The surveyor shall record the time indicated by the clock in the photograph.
6:00
